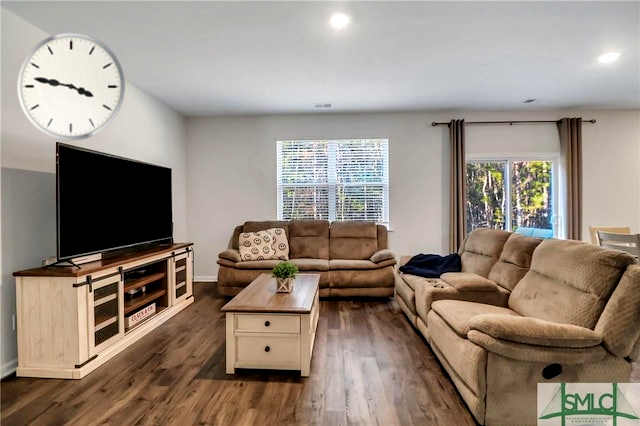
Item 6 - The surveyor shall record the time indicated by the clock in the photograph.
3:47
